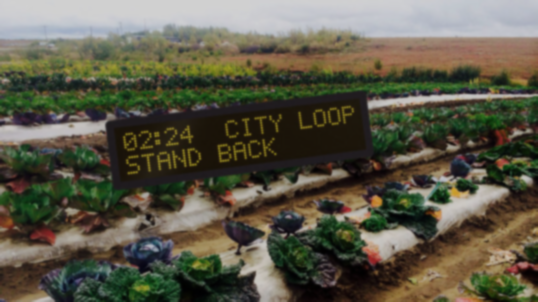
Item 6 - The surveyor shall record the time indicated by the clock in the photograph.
2:24
